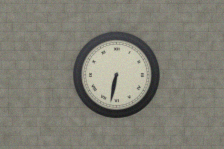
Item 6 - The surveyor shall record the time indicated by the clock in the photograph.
6:32
